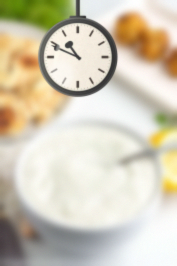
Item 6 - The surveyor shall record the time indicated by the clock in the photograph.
10:49
